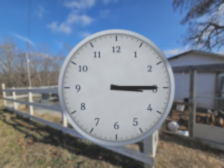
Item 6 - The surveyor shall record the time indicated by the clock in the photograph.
3:15
